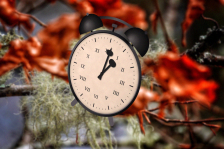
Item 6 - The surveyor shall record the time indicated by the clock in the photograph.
1:01
